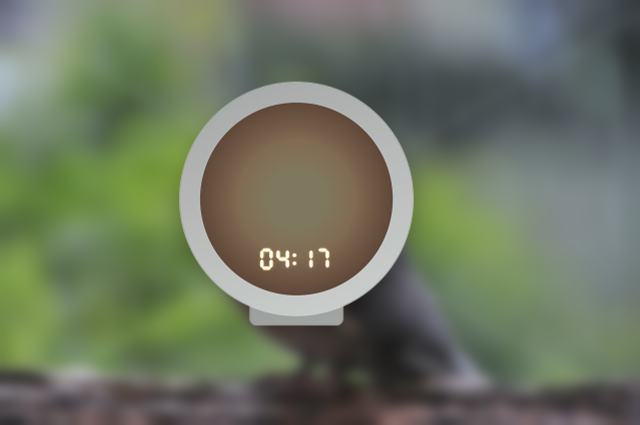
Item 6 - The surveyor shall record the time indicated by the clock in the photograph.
4:17
